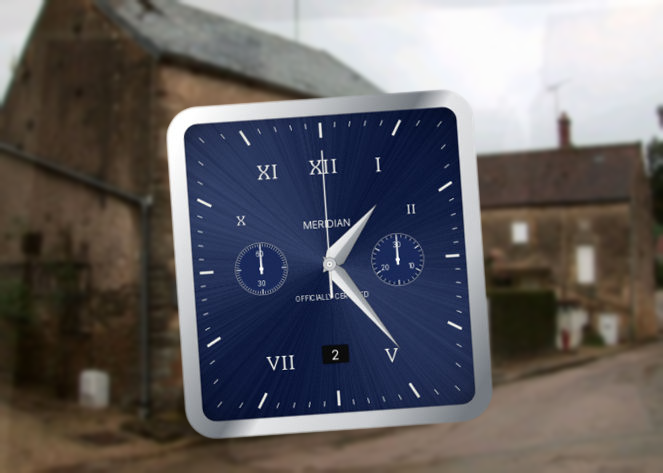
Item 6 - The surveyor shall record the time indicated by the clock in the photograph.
1:24
